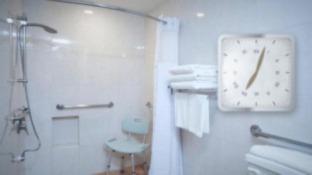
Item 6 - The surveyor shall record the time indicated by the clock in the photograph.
7:03
